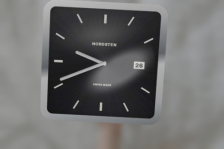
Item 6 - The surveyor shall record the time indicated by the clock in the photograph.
9:41
